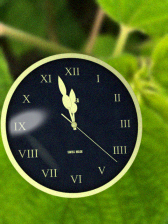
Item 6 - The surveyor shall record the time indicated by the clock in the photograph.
11:57:22
